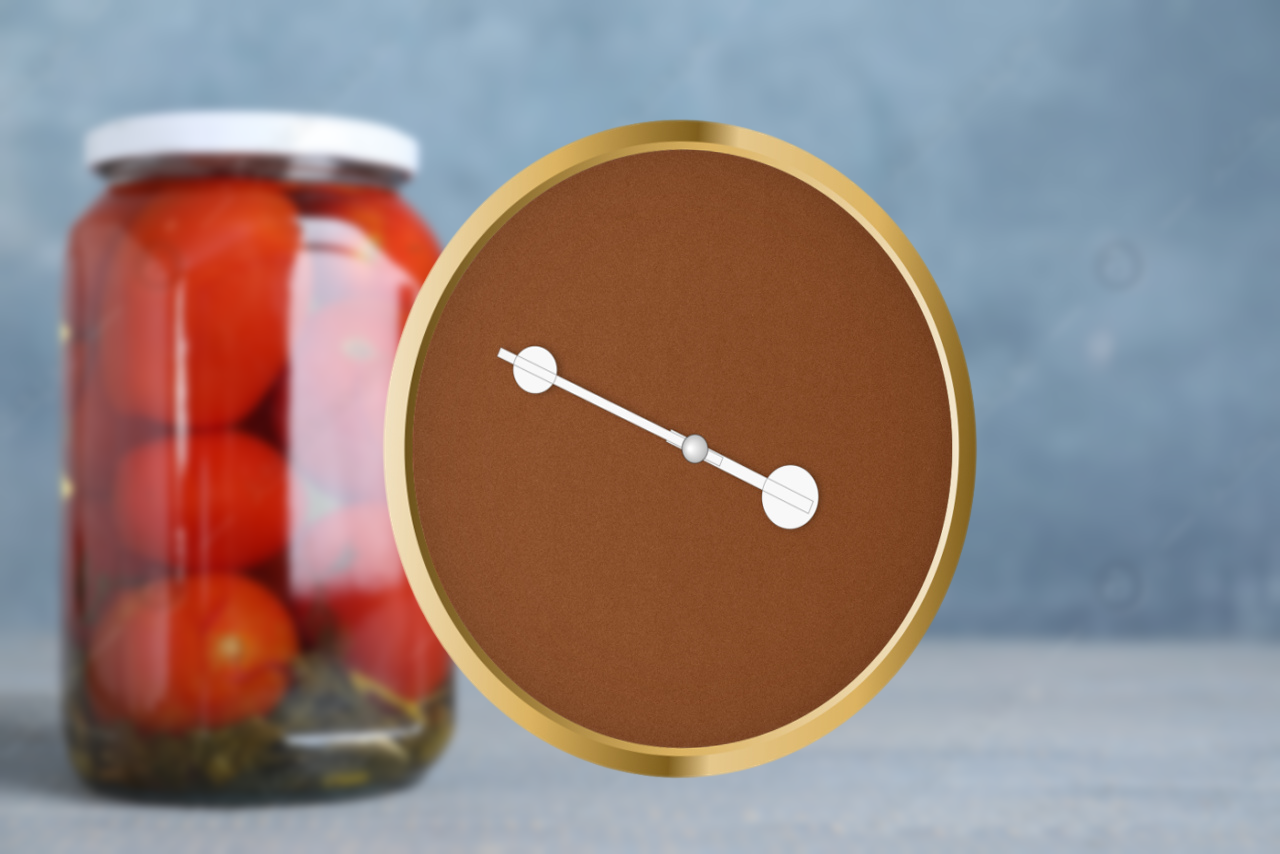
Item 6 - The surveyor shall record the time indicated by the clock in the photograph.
3:49
